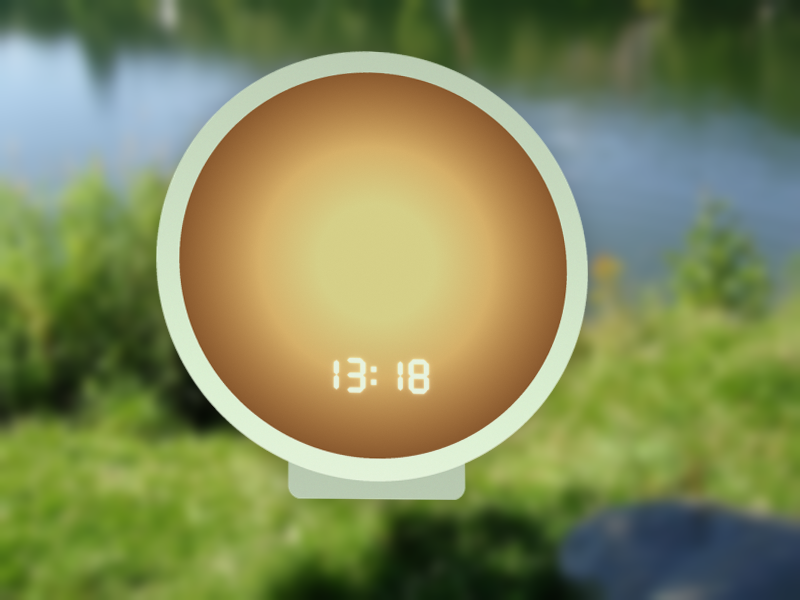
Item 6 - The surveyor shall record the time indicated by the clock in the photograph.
13:18
